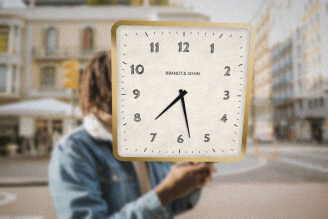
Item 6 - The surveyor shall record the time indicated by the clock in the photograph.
7:28
